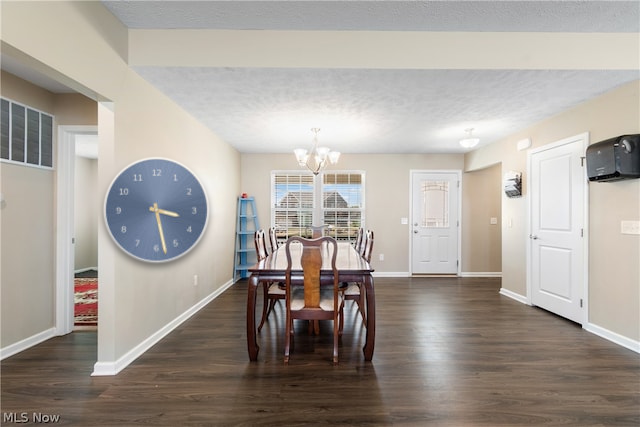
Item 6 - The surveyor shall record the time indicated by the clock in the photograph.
3:28
